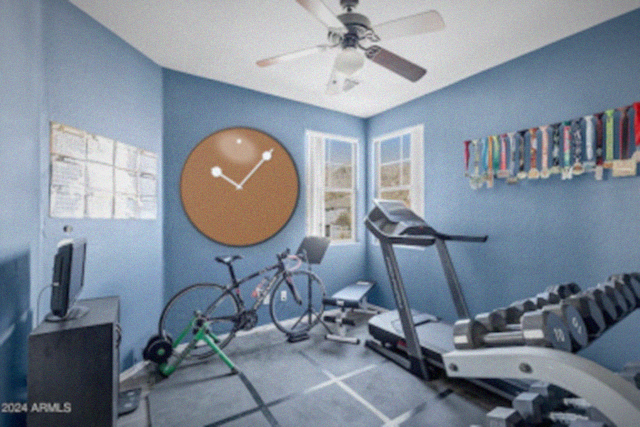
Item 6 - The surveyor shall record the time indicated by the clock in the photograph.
10:07
